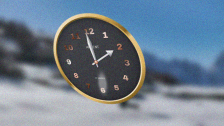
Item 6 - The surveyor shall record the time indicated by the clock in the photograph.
1:59
